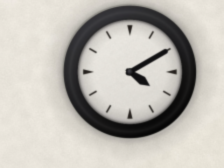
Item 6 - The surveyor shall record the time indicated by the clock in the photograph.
4:10
